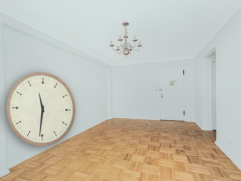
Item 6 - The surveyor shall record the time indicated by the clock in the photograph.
11:31
